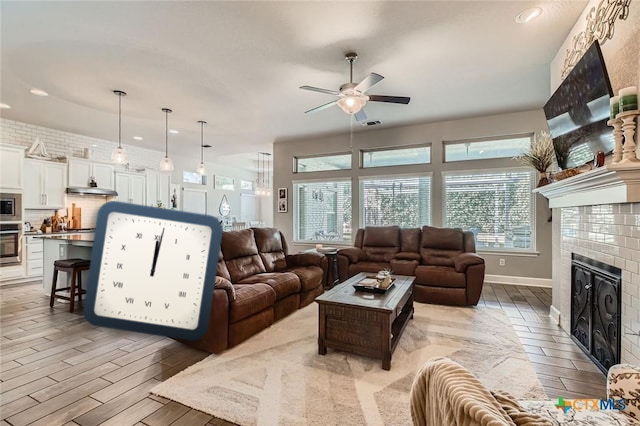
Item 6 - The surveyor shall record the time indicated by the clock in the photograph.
12:01
